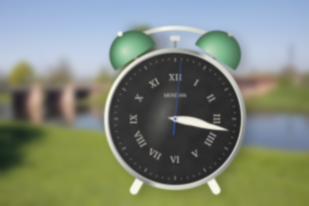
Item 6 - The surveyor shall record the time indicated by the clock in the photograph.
3:17:01
